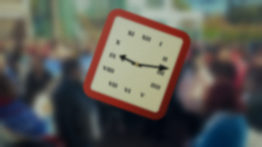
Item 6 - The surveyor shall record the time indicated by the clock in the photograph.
9:13
